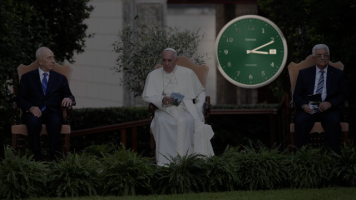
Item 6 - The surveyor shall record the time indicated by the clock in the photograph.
3:11
